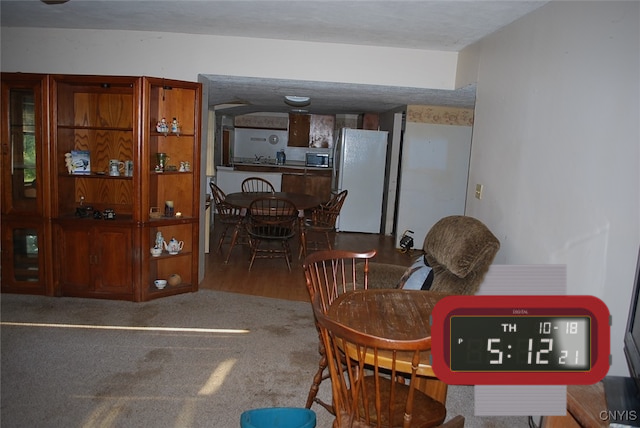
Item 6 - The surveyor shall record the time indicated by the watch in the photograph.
5:12:21
